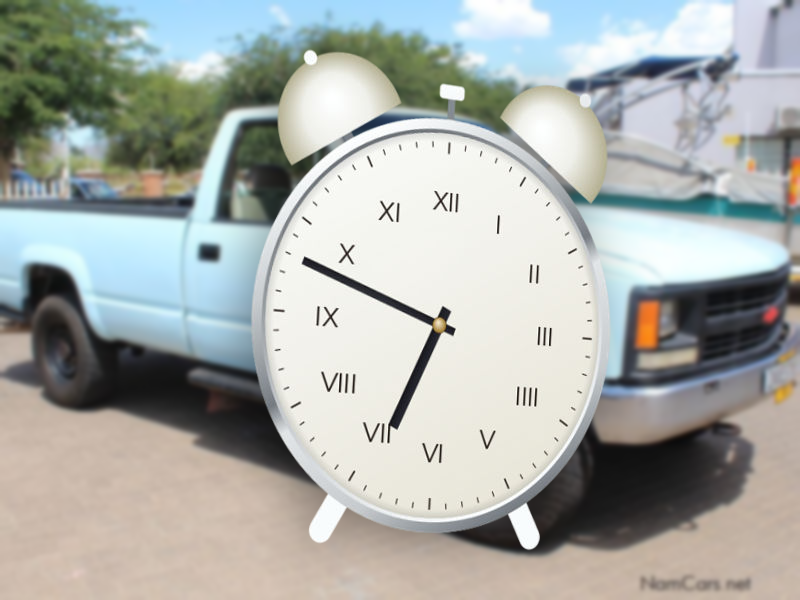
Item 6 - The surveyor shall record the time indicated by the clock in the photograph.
6:48
